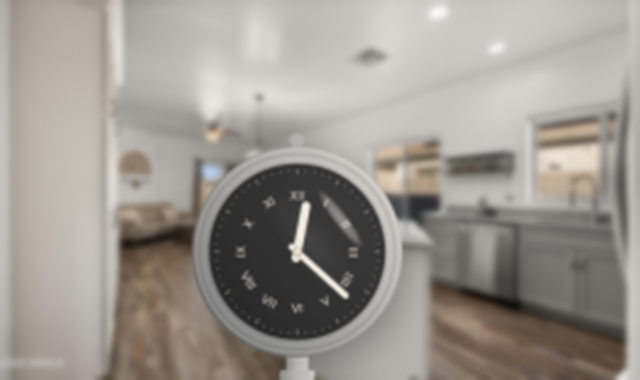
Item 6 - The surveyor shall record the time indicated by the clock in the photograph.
12:22
